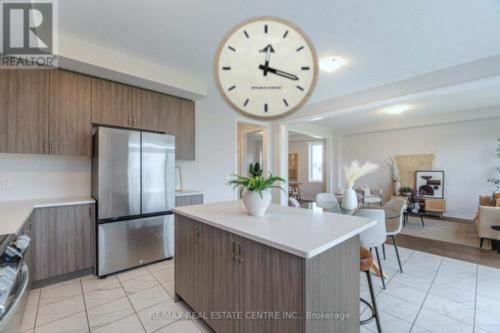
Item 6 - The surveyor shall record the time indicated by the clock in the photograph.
12:18
